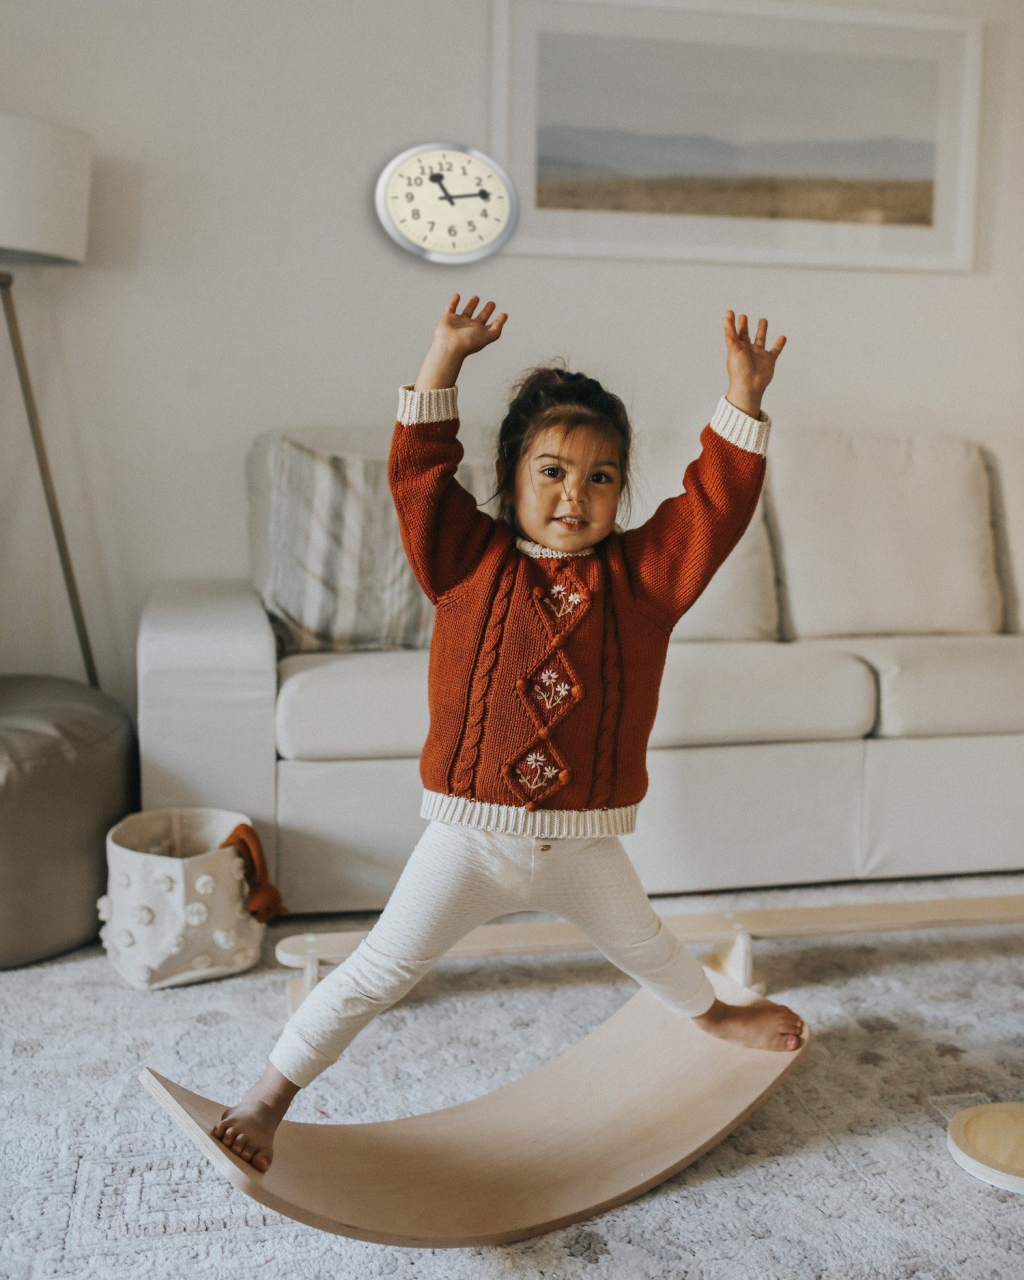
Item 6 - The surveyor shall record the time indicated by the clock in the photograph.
11:14
